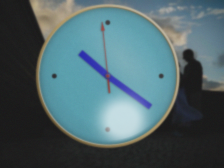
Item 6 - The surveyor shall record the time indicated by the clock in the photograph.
10:20:59
